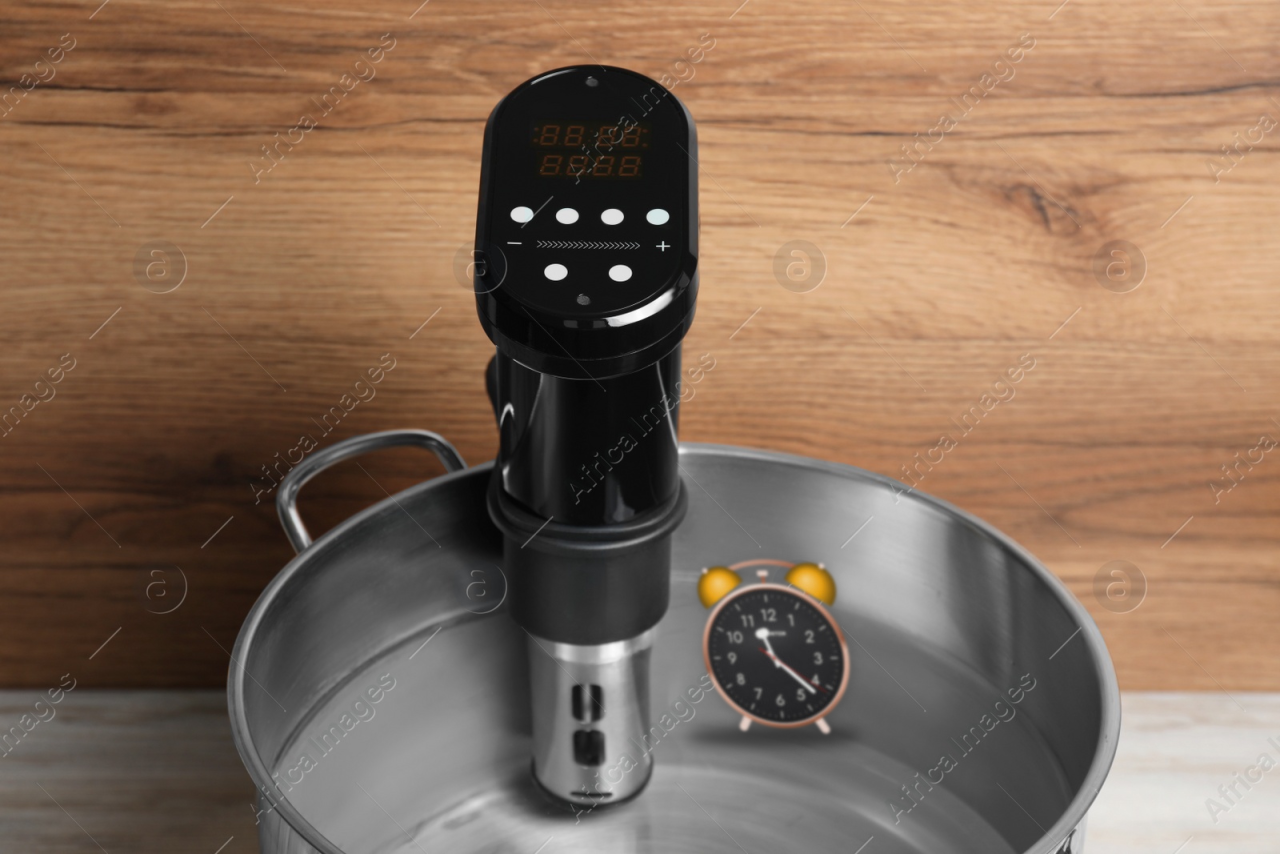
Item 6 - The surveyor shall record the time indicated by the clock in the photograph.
11:22:21
